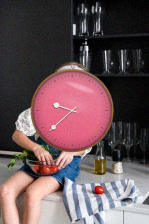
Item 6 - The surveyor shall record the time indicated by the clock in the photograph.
9:38
